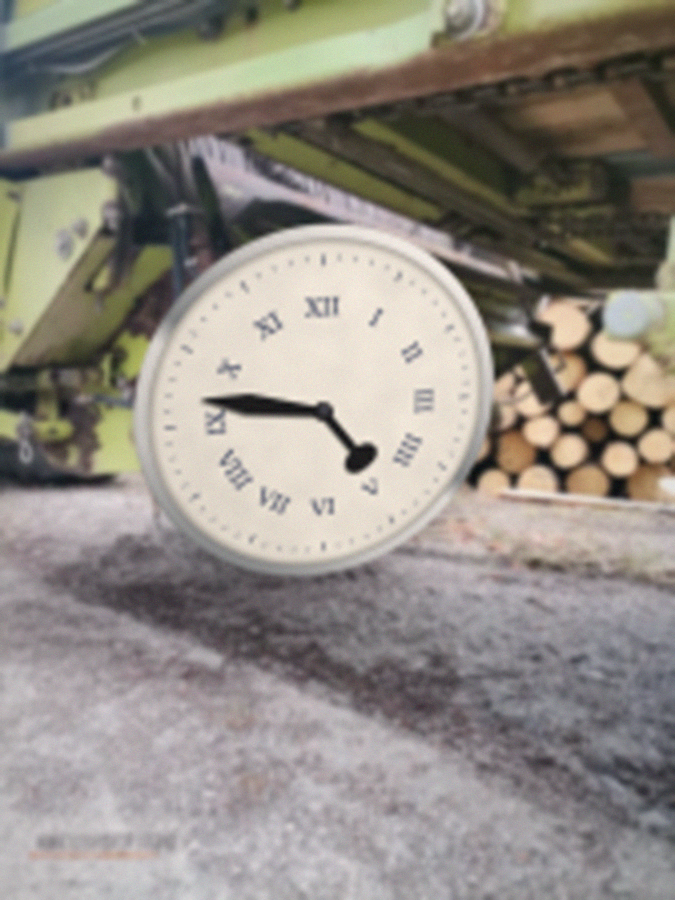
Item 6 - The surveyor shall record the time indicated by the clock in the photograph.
4:47
